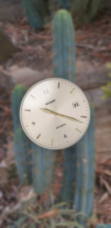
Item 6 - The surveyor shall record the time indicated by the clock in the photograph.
10:22
